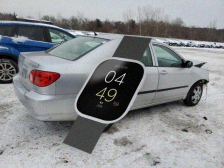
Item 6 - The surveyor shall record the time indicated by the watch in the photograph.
4:49
